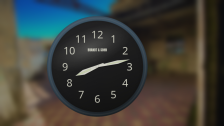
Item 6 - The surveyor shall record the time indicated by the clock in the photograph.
8:13
